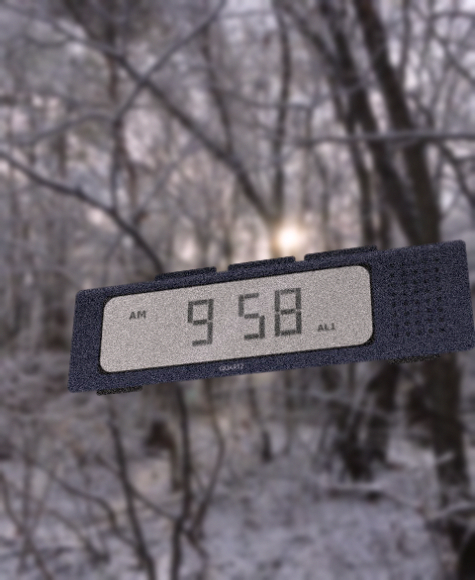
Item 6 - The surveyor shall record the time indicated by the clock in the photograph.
9:58
